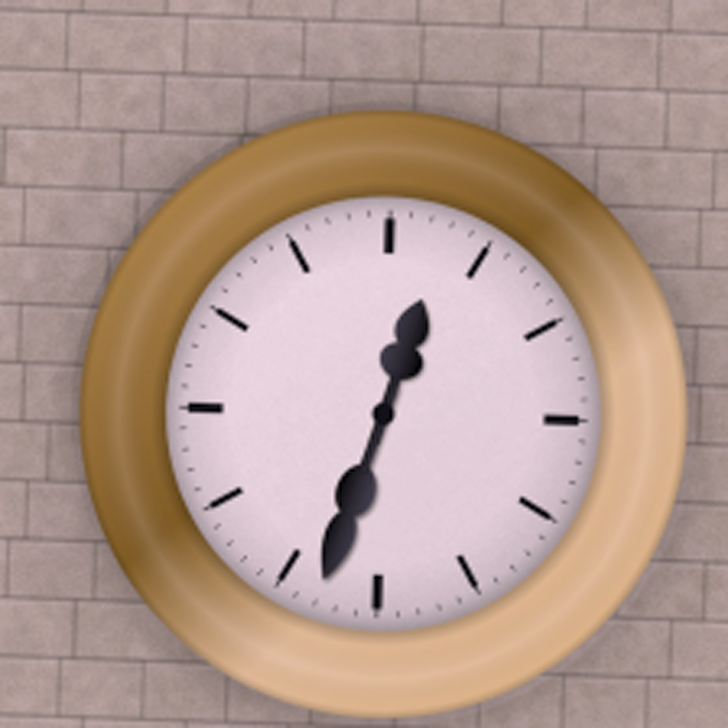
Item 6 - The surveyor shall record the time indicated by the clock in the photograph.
12:33
